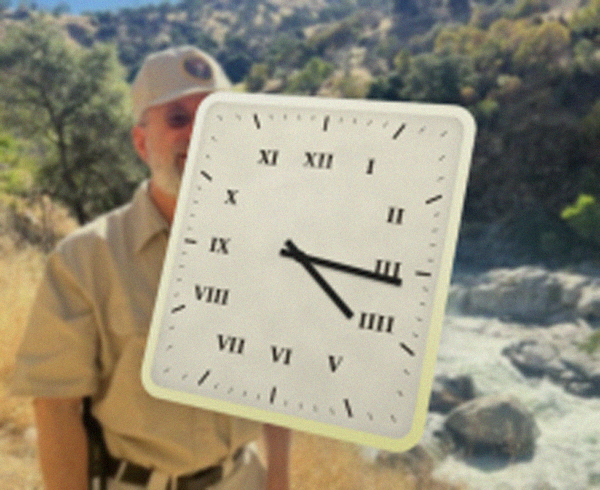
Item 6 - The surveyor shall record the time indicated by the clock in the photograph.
4:16
